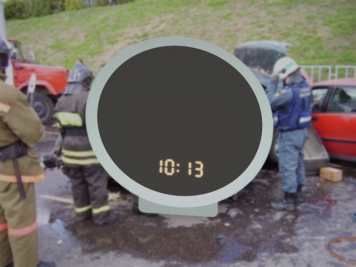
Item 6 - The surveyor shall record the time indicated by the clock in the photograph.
10:13
